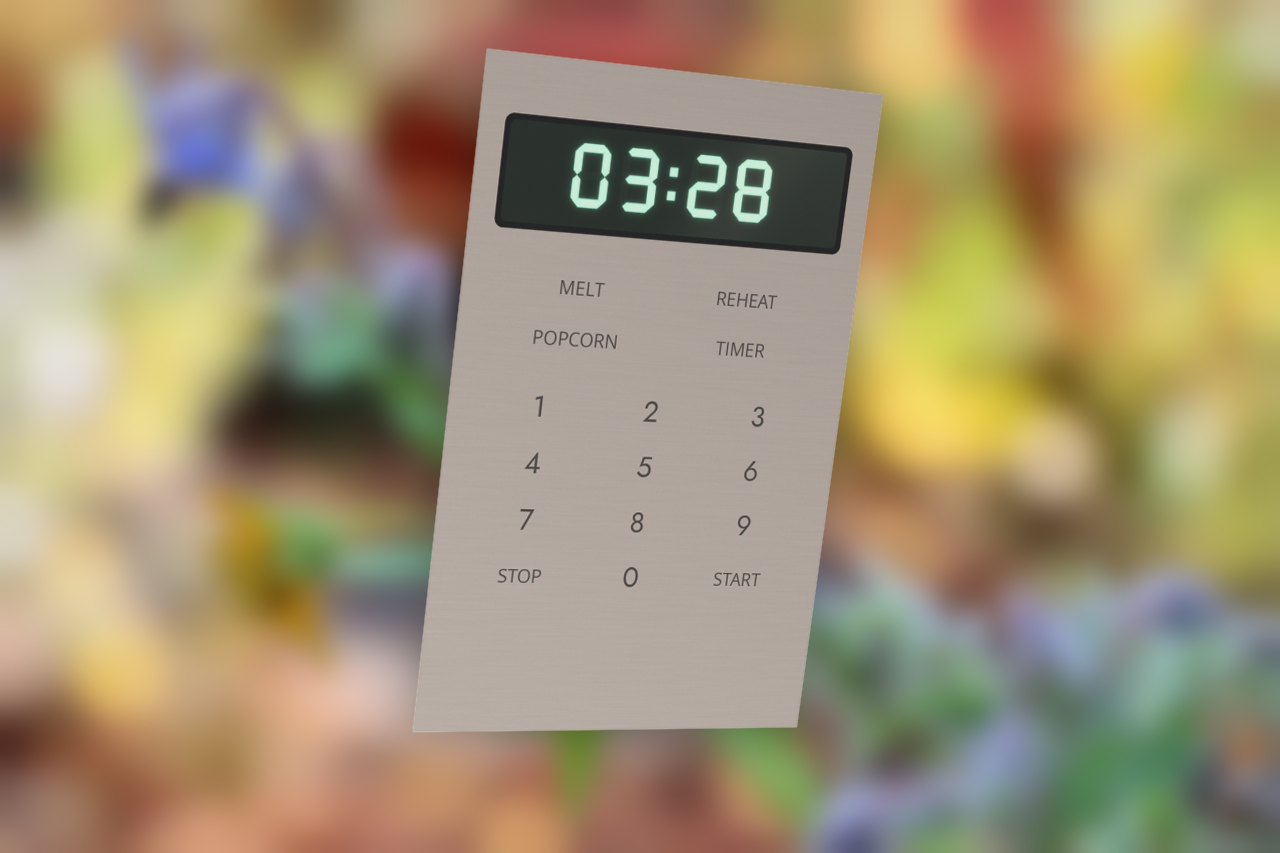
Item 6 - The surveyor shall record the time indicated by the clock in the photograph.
3:28
